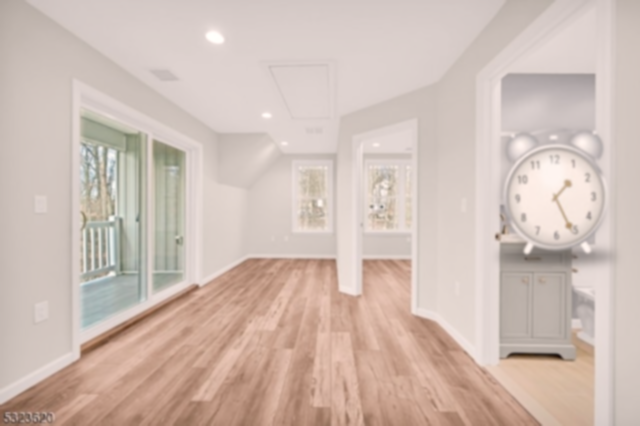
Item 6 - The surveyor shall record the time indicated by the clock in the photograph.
1:26
